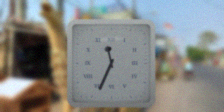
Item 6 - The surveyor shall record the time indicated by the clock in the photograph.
11:34
